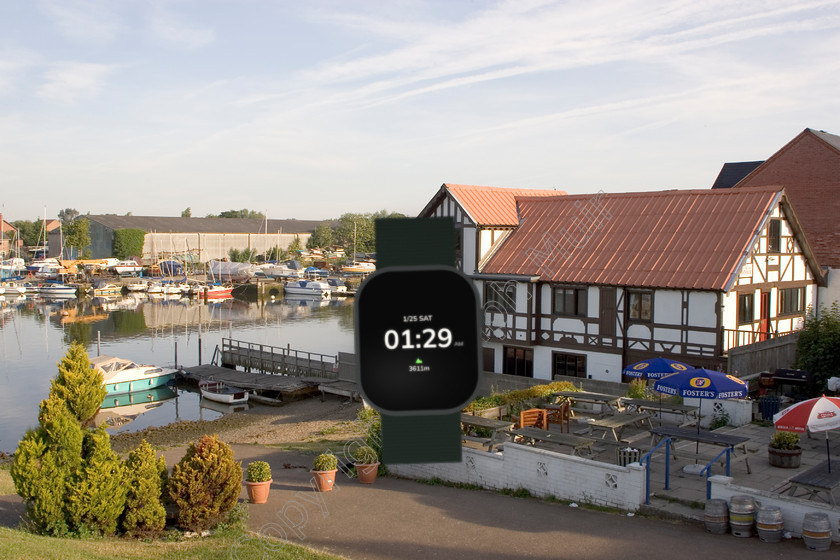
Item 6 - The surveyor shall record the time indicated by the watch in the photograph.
1:29
